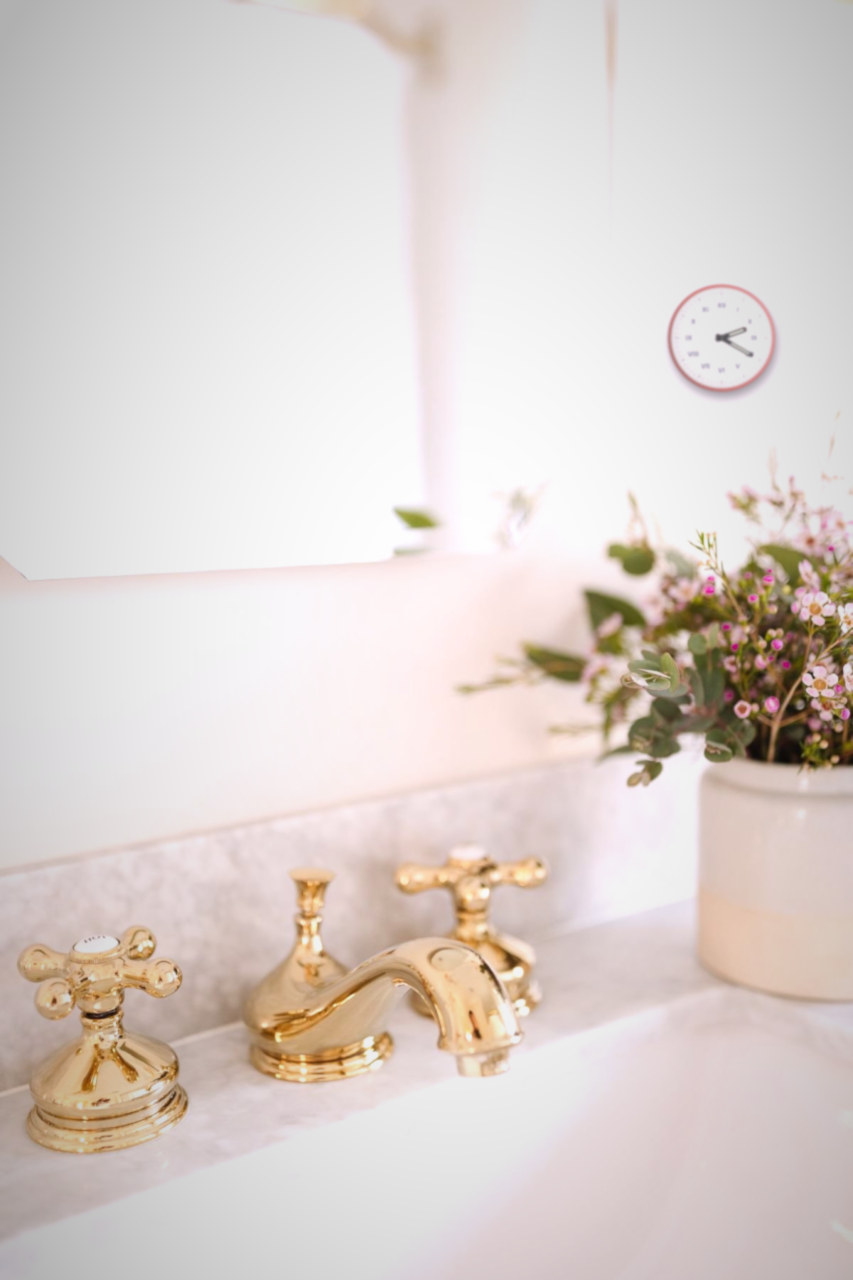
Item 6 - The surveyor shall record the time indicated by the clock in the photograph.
2:20
